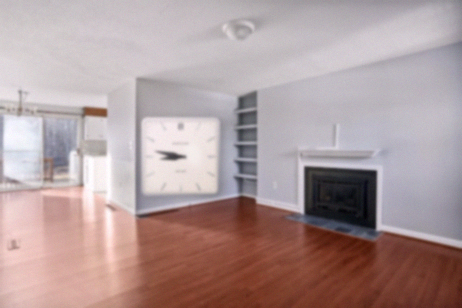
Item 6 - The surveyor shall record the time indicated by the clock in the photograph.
8:47
